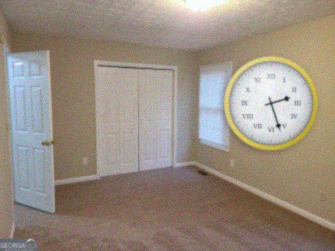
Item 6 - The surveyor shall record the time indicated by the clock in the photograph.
2:27
